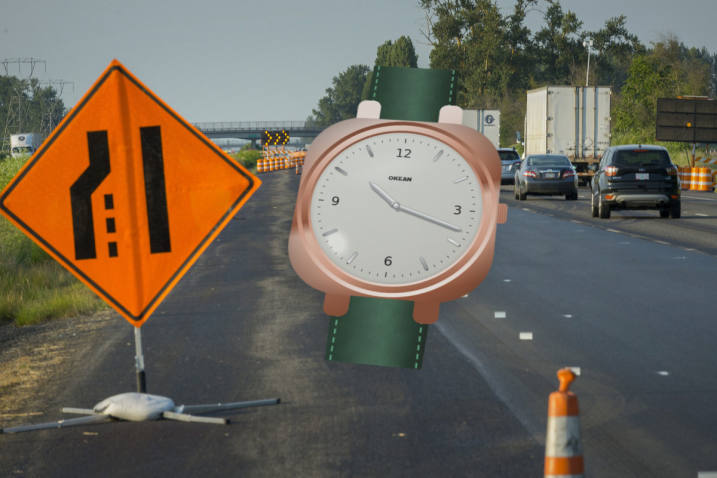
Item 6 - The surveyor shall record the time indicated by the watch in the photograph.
10:18
